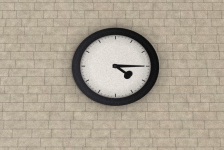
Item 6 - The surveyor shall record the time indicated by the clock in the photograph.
4:15
